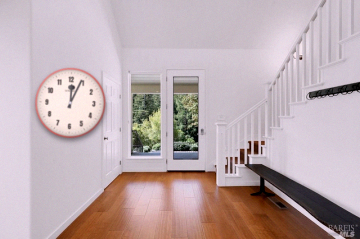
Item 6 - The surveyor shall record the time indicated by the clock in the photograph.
12:04
